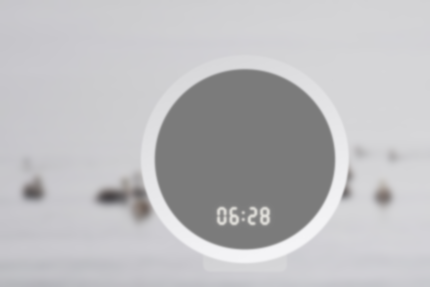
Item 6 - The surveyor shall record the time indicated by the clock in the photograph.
6:28
